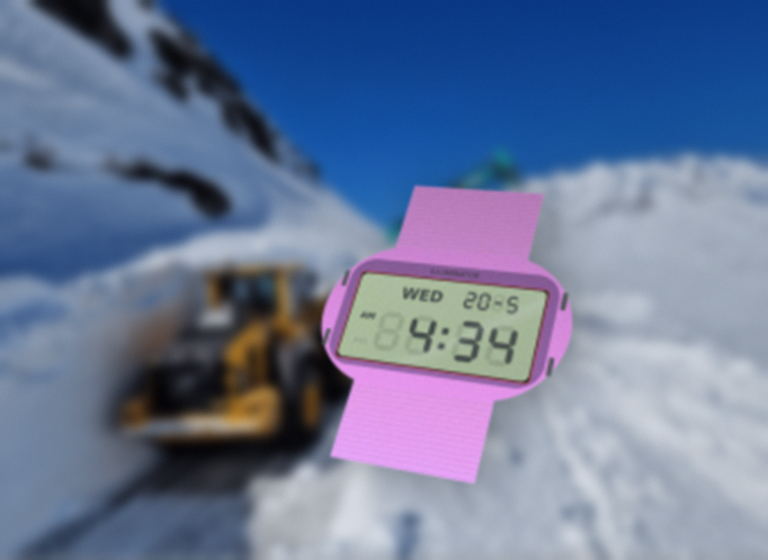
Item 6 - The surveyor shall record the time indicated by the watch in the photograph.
4:34
